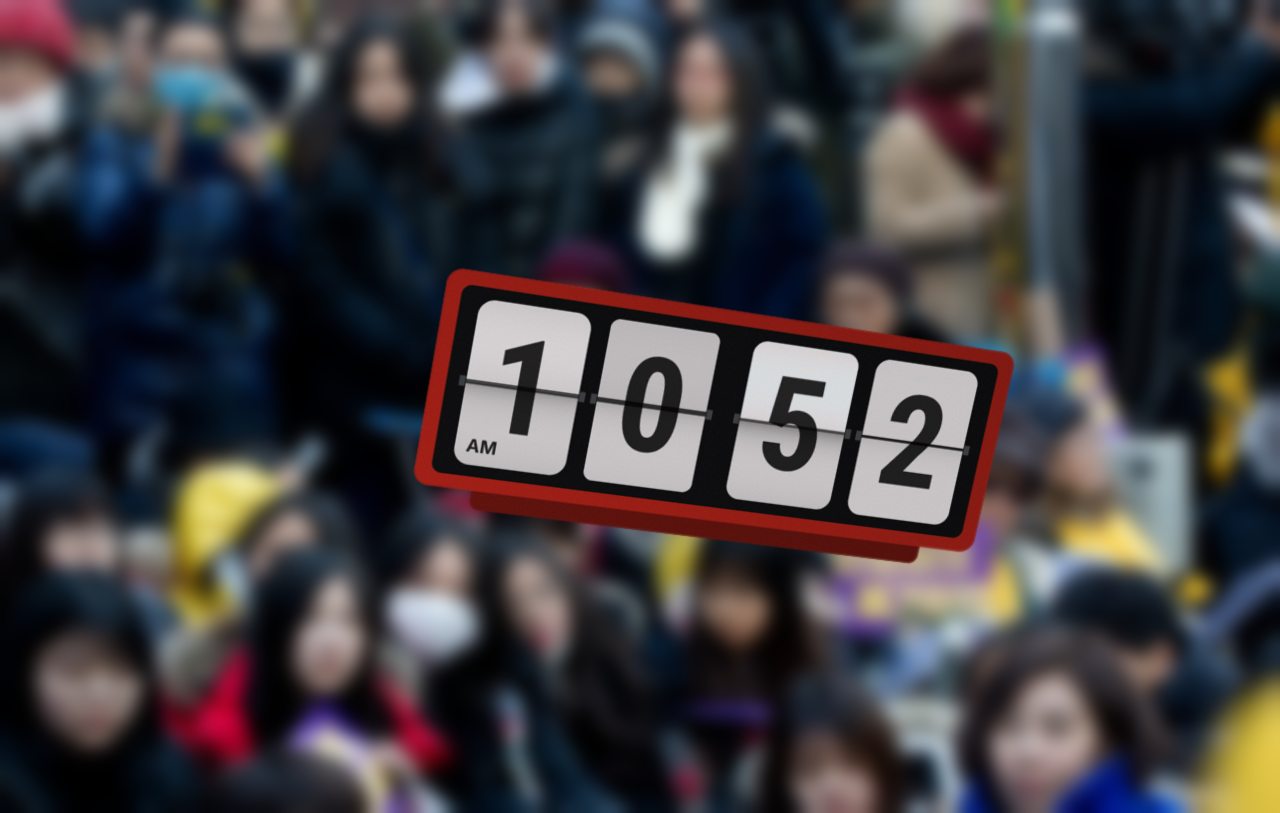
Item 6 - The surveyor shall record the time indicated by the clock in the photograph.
10:52
